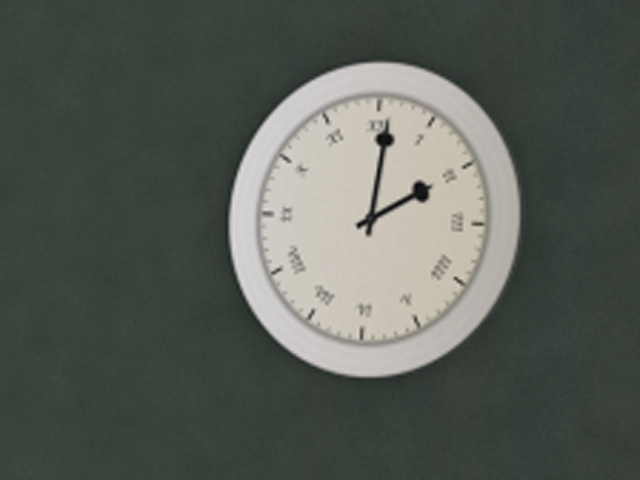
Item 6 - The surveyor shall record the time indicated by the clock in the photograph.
2:01
